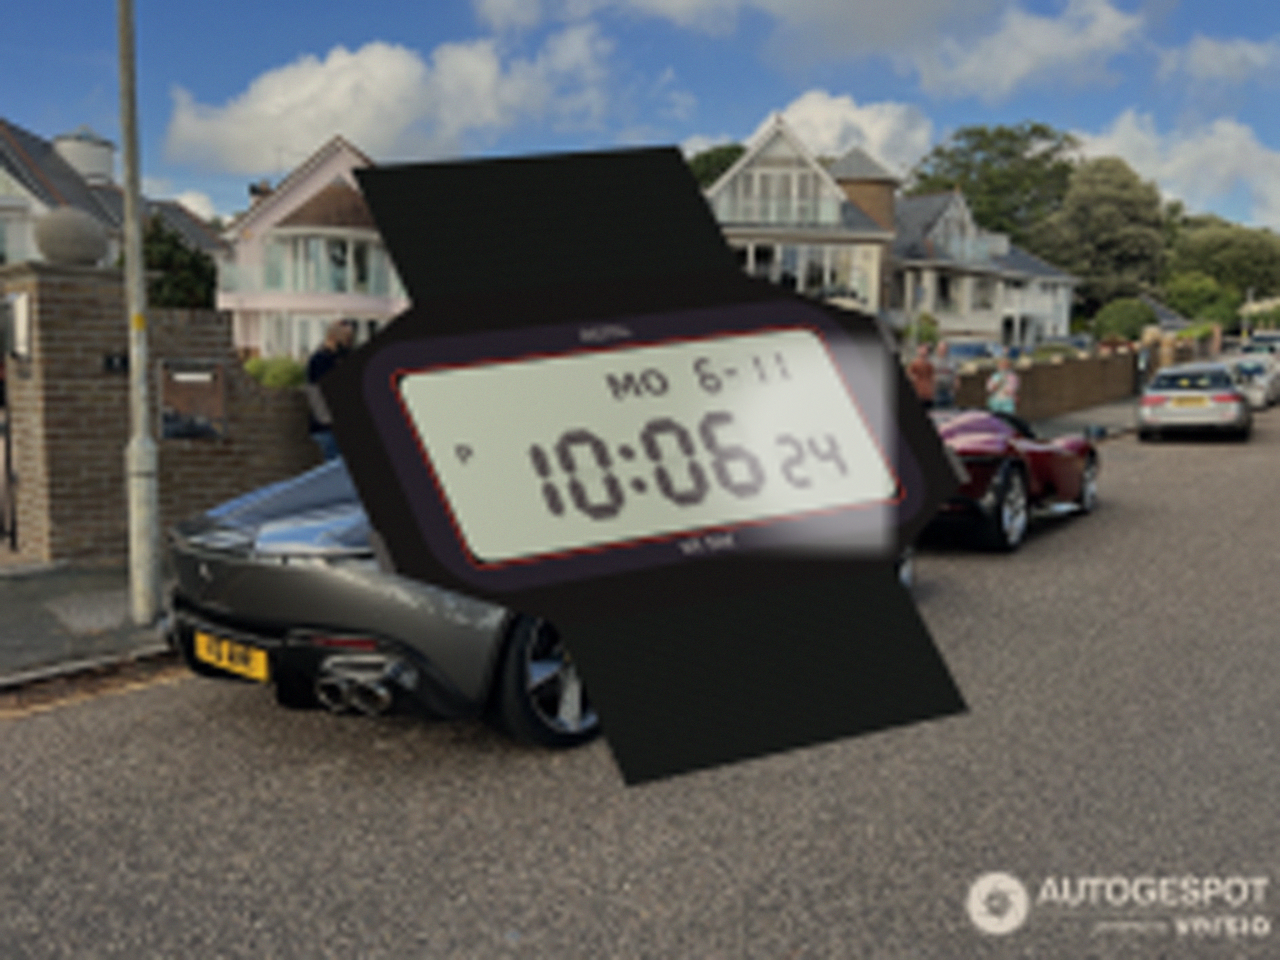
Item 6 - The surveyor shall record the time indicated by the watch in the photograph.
10:06:24
